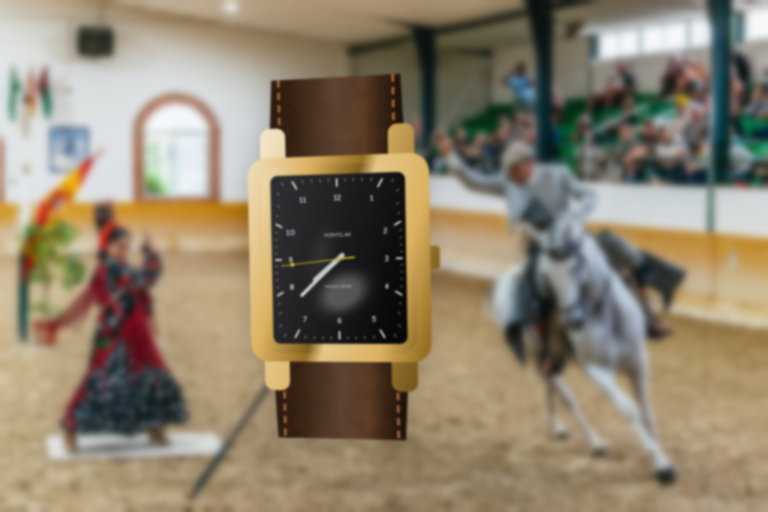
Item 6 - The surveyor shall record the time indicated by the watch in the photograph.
7:37:44
